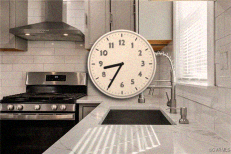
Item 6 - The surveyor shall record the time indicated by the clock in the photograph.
8:35
